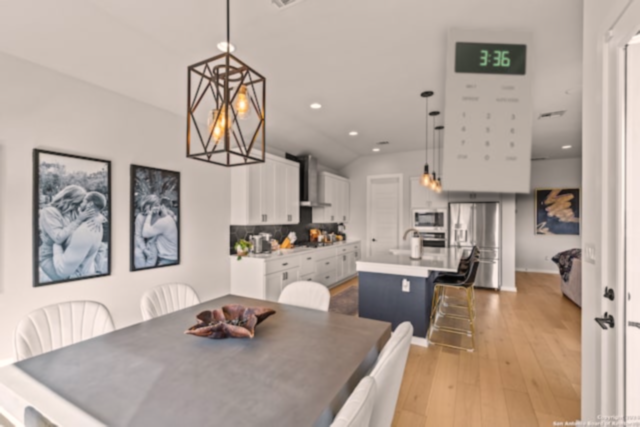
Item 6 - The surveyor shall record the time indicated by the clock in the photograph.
3:36
